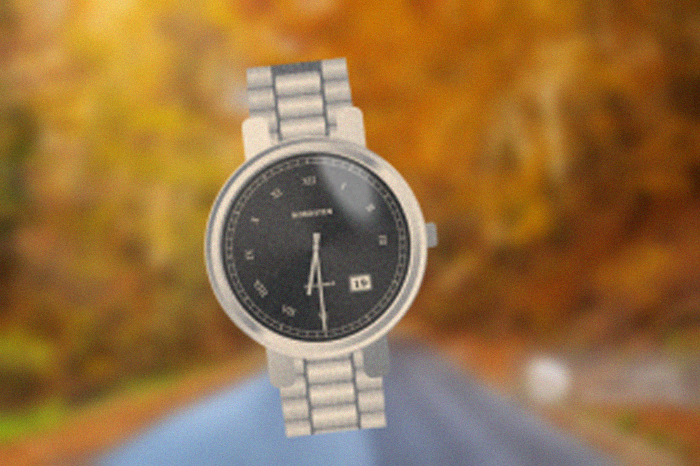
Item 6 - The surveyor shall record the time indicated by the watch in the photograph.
6:30
